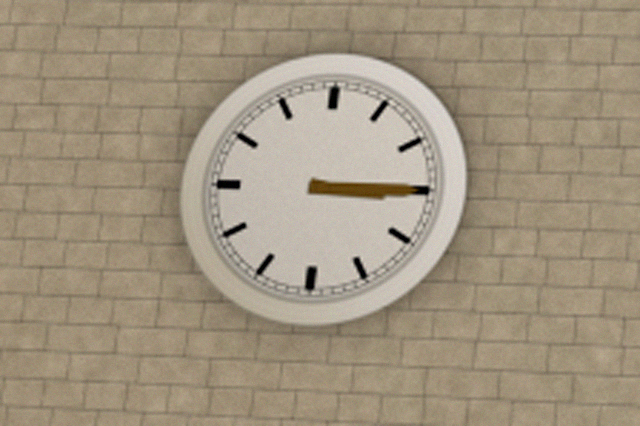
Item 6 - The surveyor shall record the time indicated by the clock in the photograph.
3:15
